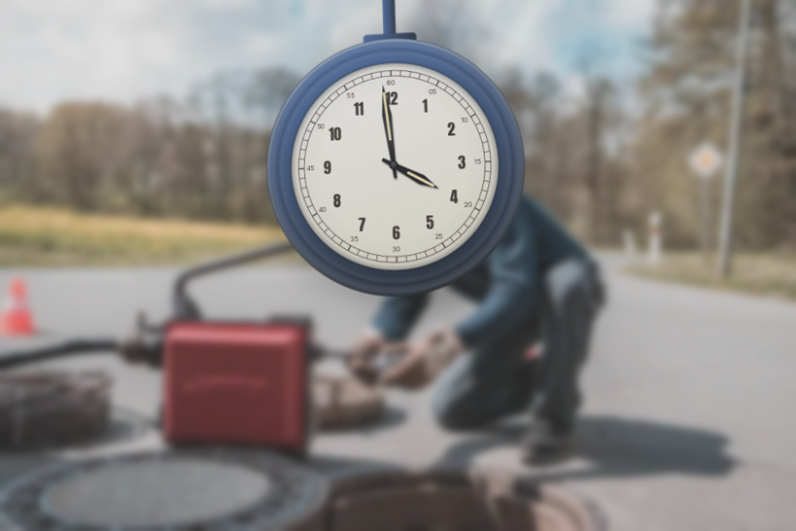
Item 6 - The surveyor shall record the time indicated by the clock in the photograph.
3:59
